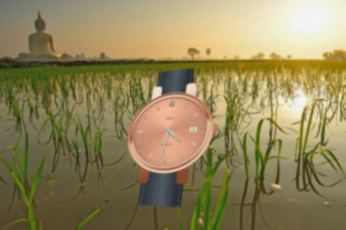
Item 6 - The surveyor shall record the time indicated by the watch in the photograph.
4:31
